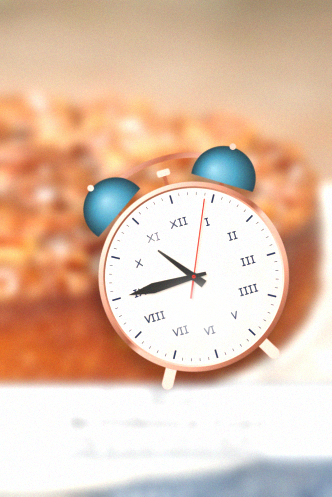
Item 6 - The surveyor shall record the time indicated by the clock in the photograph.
10:45:04
